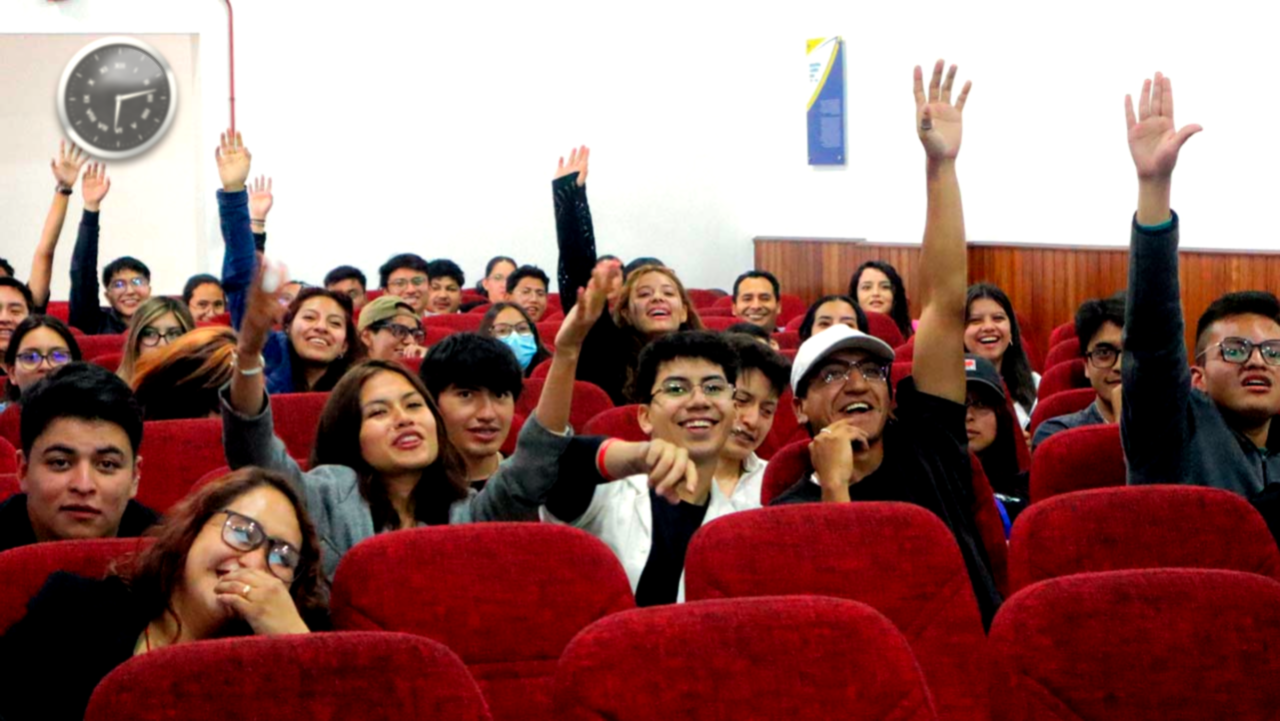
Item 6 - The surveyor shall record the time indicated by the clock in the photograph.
6:13
